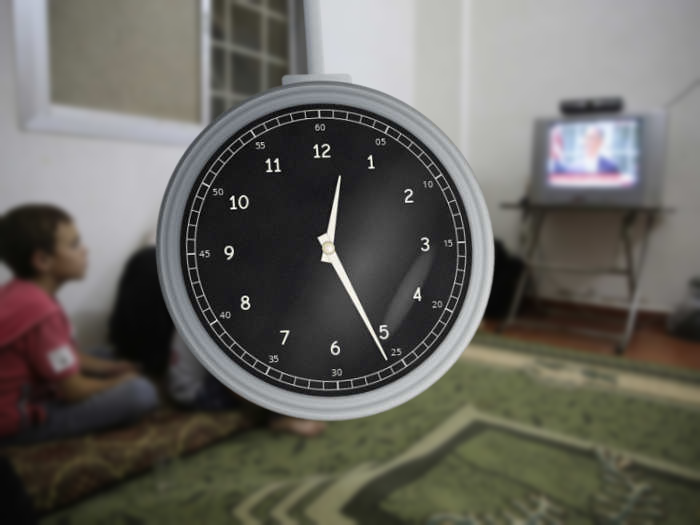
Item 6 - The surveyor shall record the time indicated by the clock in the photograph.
12:26
